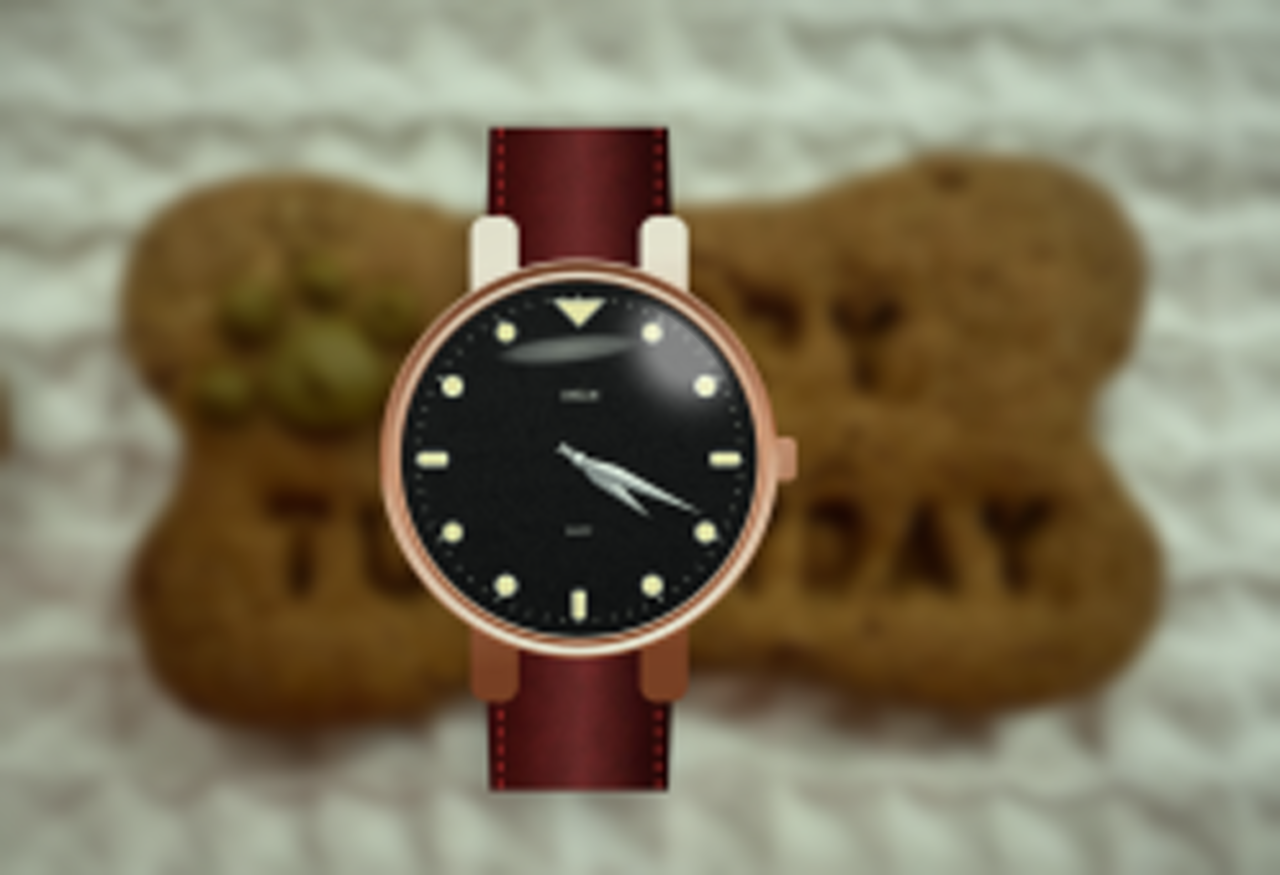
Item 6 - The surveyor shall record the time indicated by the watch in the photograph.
4:19
